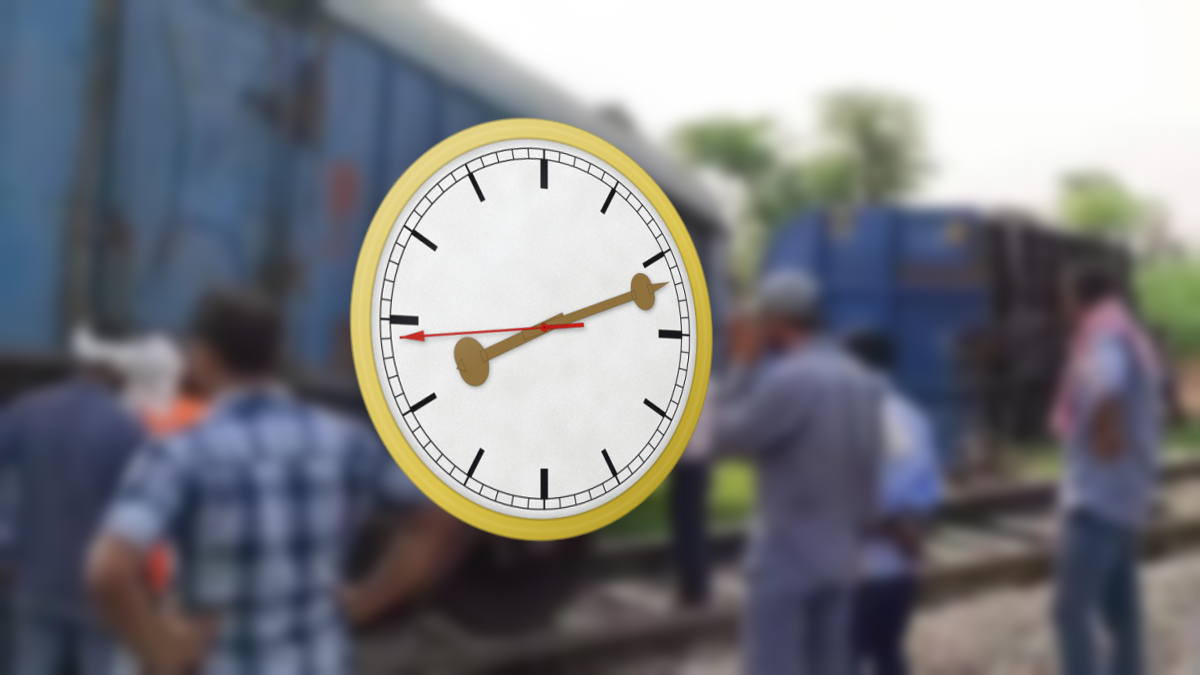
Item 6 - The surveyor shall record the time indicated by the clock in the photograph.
8:11:44
